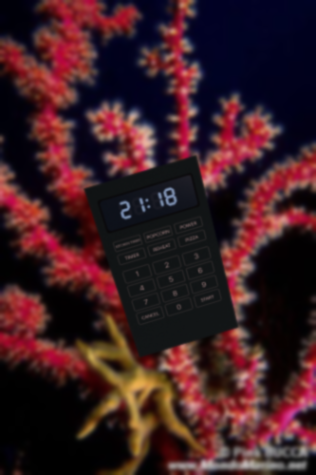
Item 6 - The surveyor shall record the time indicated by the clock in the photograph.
21:18
